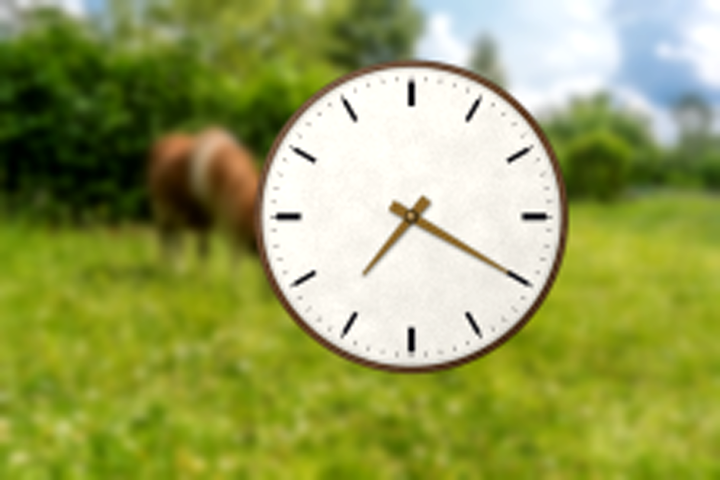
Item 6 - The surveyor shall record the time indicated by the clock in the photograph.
7:20
